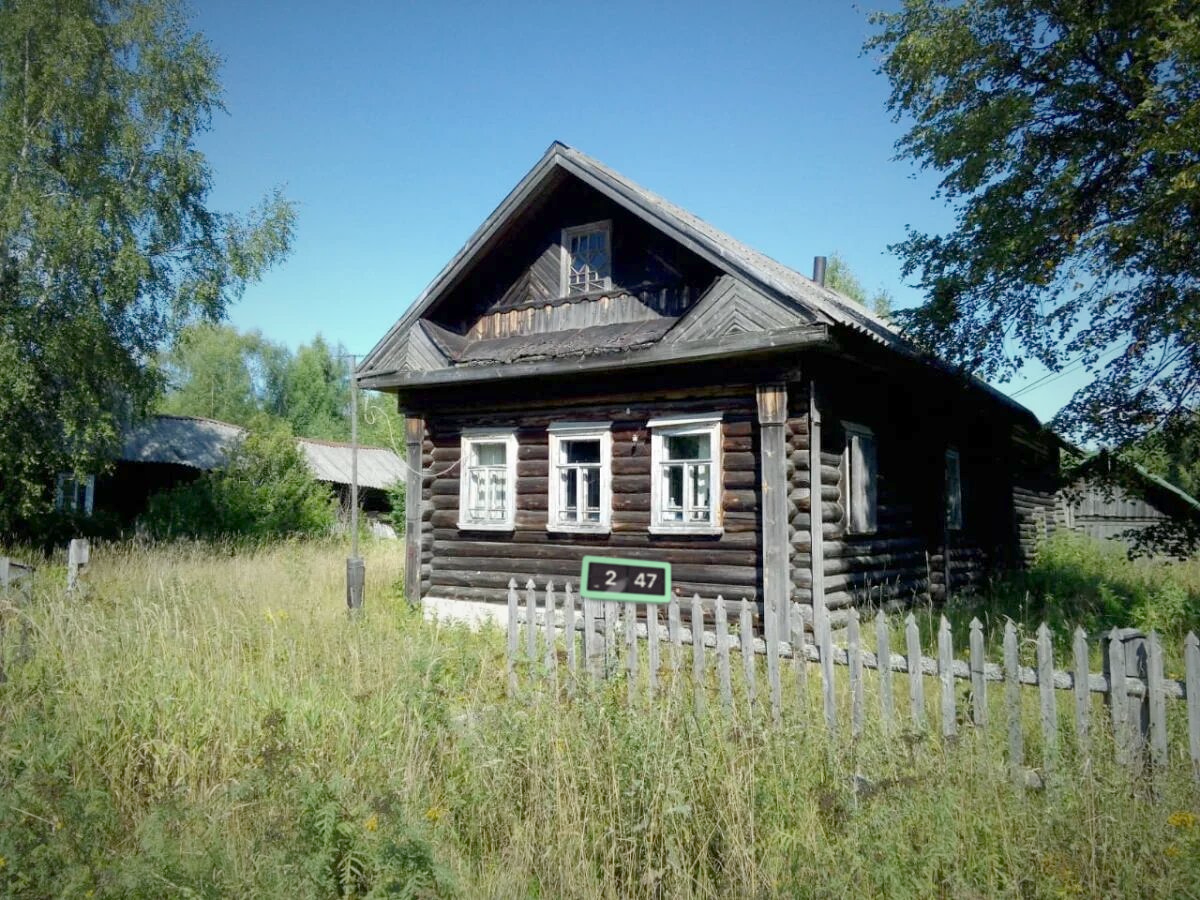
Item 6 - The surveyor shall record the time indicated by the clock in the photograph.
2:47
